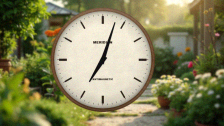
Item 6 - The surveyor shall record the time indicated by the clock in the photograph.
7:03
